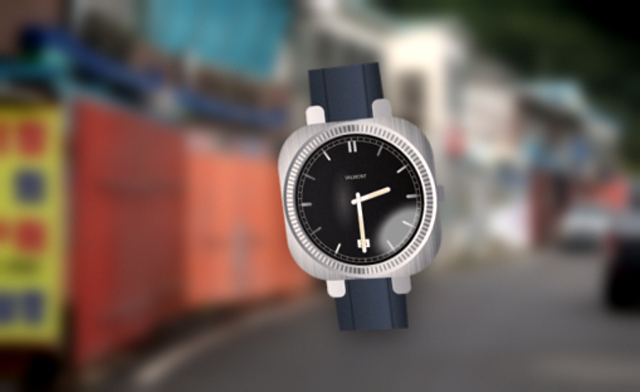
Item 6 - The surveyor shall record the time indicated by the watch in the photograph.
2:30
